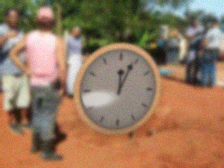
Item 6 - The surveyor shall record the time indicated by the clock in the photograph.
12:04
